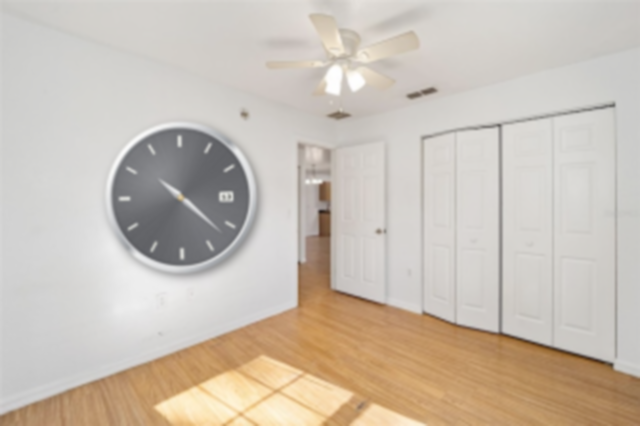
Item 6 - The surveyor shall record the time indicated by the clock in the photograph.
10:22
